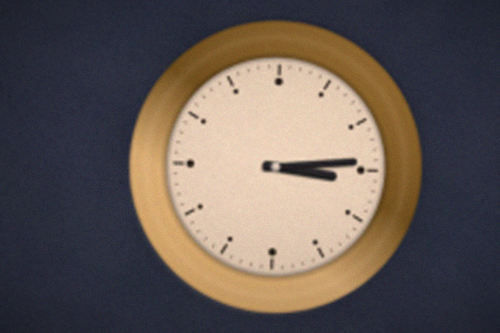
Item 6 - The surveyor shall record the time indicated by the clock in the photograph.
3:14
